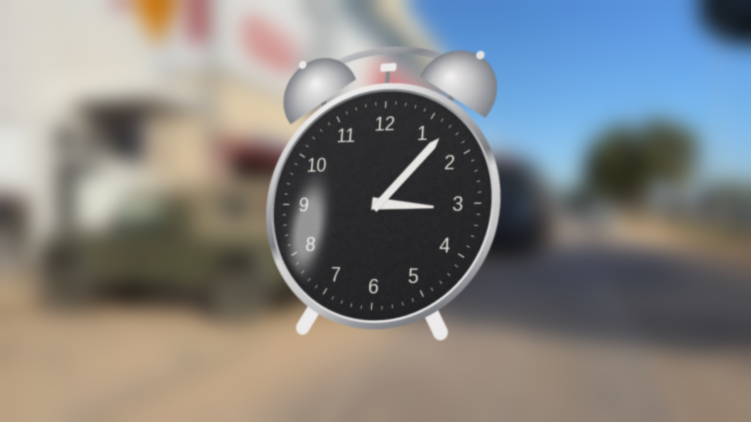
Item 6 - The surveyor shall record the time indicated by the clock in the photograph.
3:07
